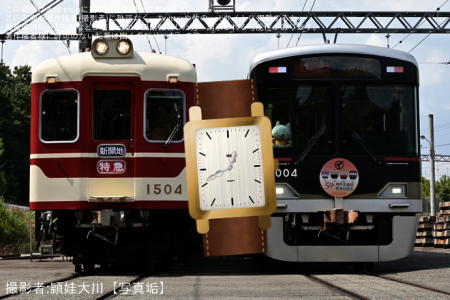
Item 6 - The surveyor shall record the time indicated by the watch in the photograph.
12:41
